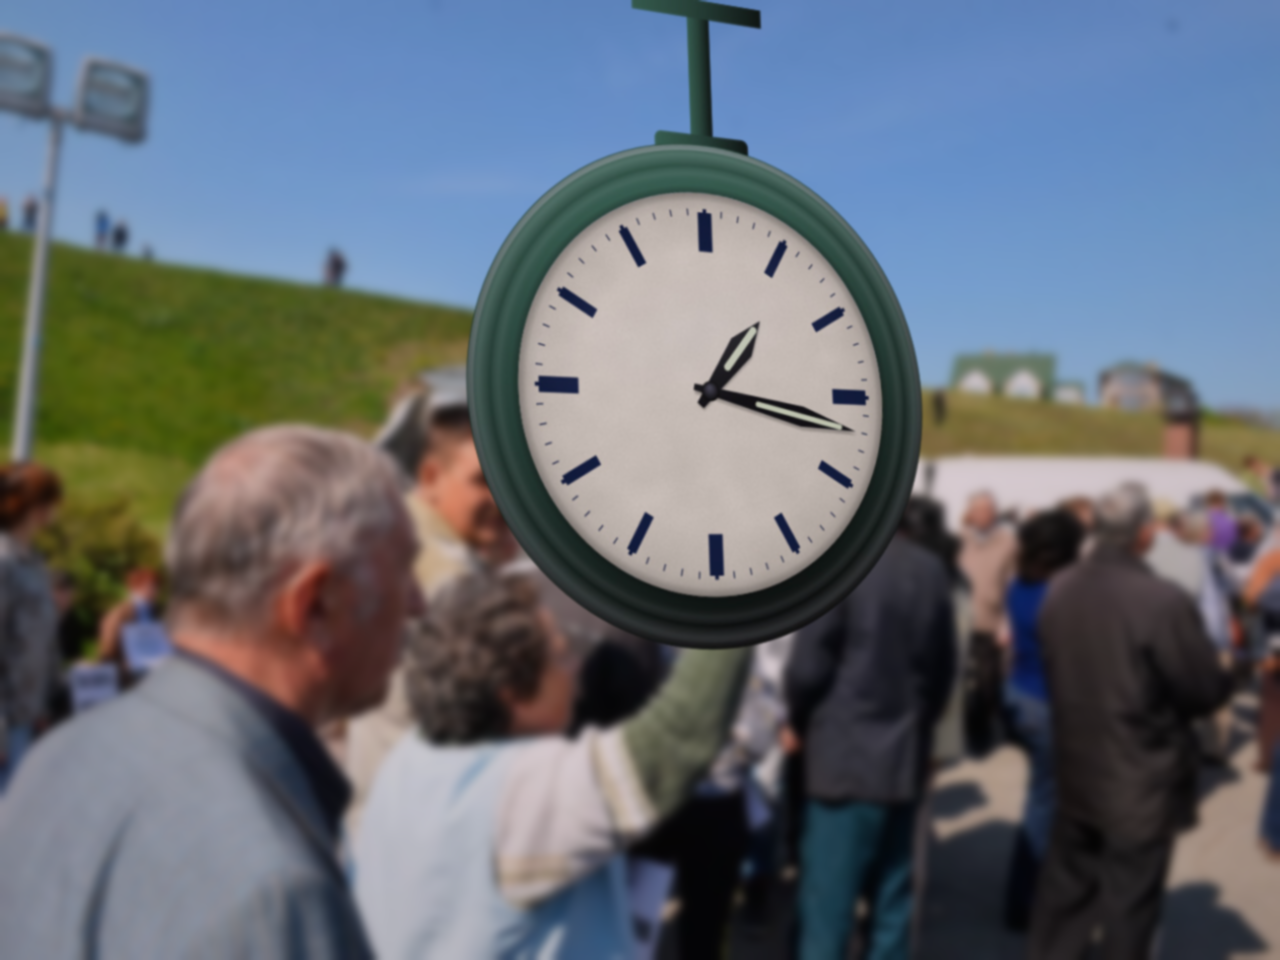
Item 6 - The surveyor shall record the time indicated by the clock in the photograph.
1:17
